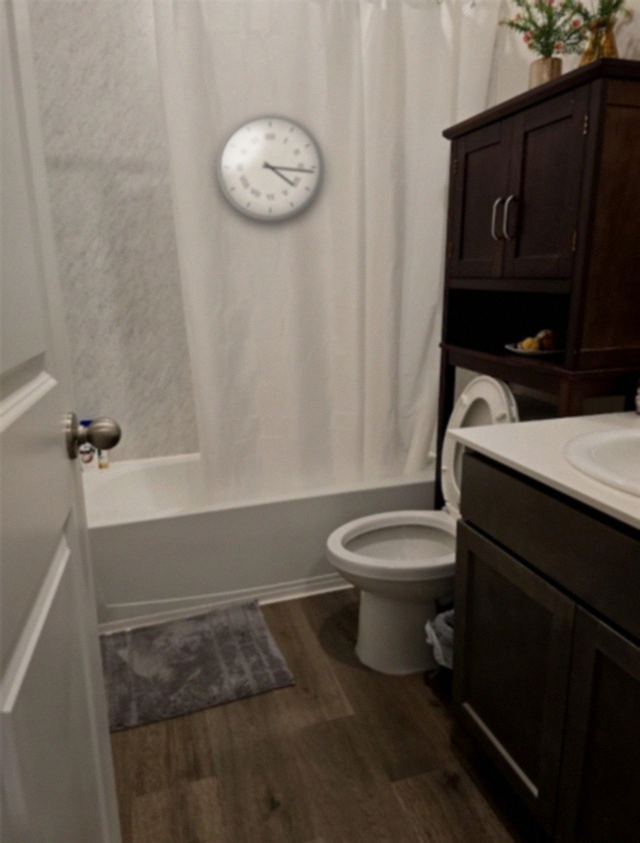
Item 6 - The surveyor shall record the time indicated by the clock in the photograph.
4:16
